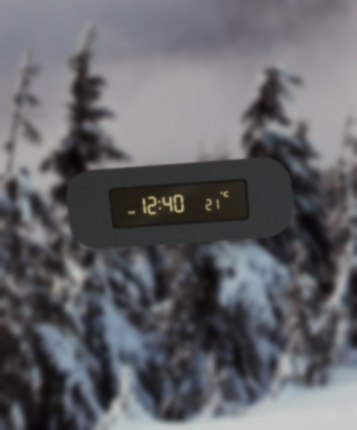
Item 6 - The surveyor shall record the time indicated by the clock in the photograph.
12:40
